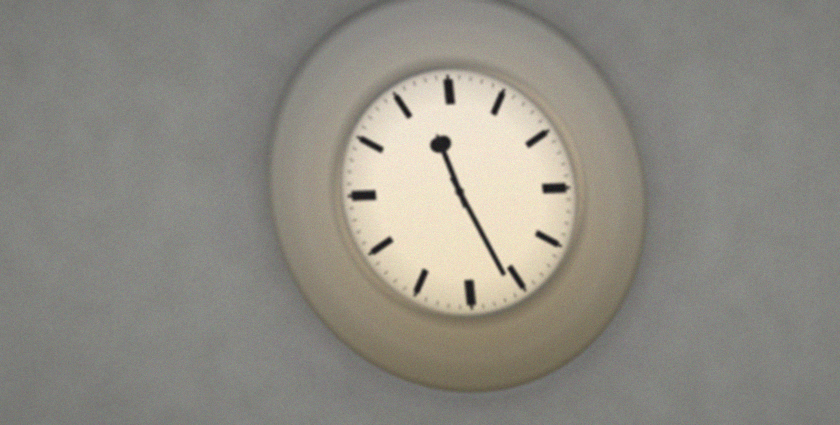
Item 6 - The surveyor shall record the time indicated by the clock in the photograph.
11:26
